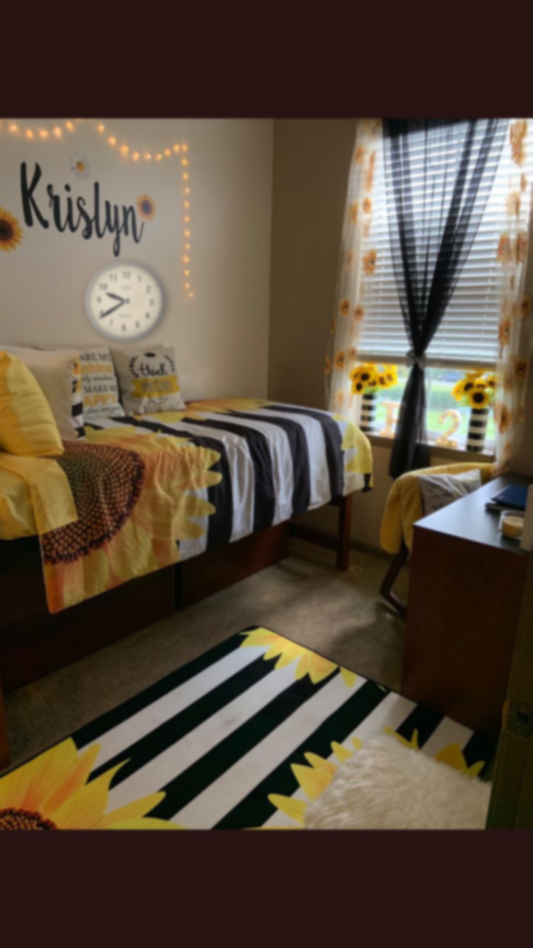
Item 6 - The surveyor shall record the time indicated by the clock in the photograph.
9:39
